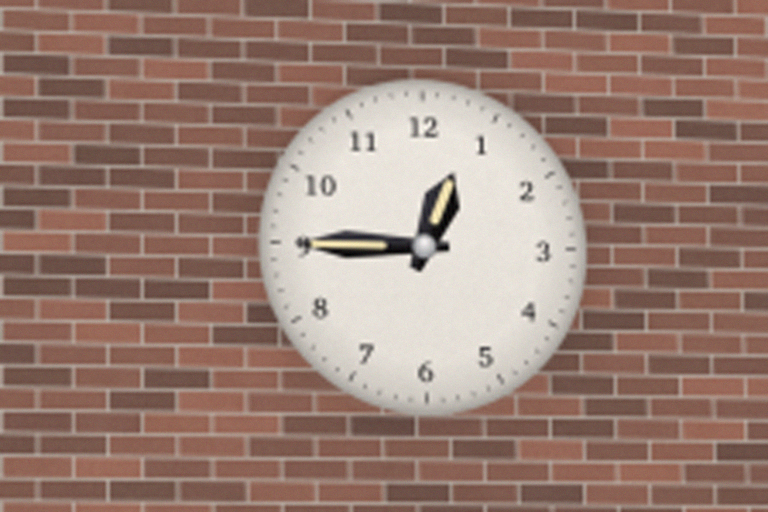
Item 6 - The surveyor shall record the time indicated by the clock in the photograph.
12:45
